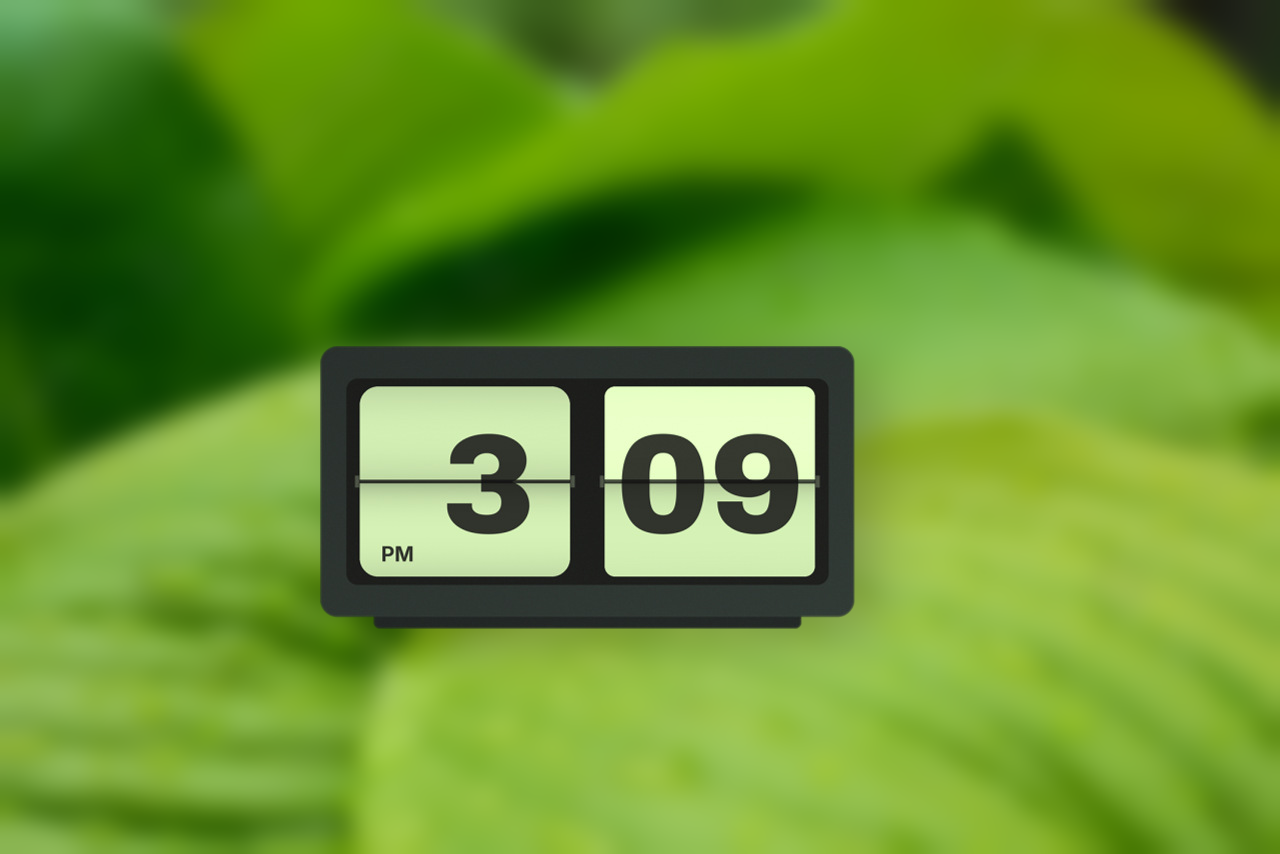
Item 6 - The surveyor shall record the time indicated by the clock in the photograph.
3:09
